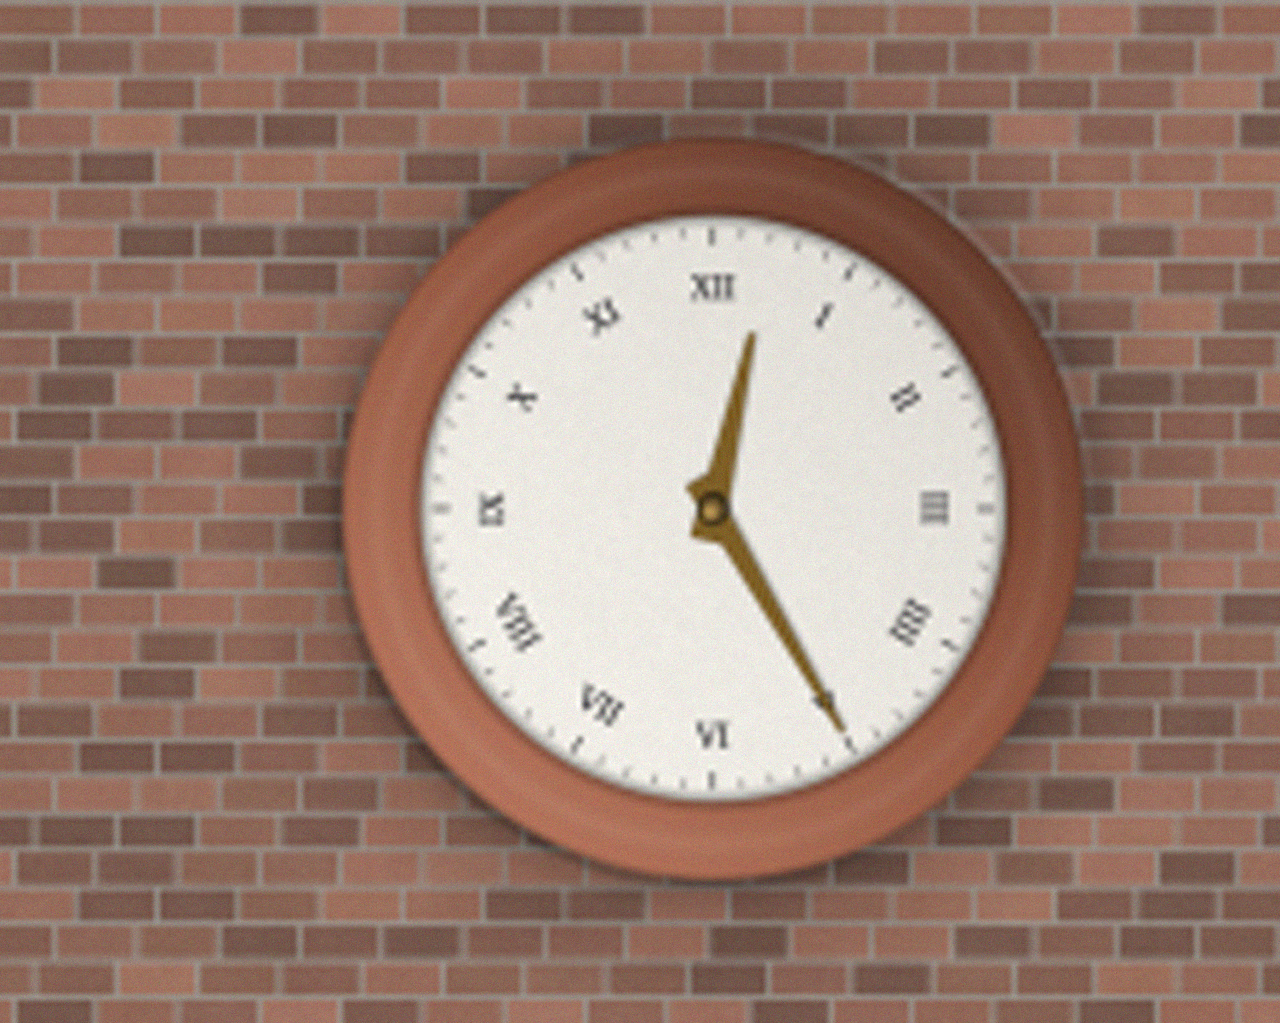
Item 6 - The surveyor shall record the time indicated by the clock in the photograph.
12:25
